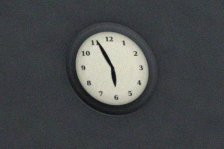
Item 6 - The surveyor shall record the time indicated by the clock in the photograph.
5:56
